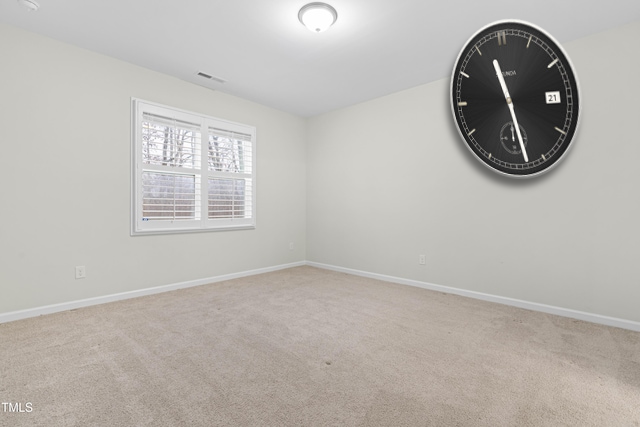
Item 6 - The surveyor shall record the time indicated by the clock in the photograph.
11:28
